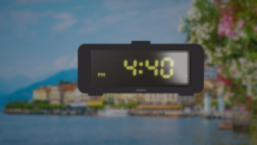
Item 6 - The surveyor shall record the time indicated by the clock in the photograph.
4:40
